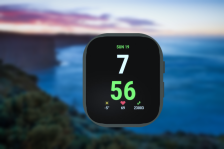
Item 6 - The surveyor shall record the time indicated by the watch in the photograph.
7:56
